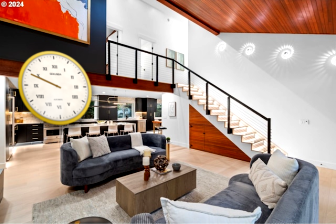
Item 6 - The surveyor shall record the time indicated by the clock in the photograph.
9:49
